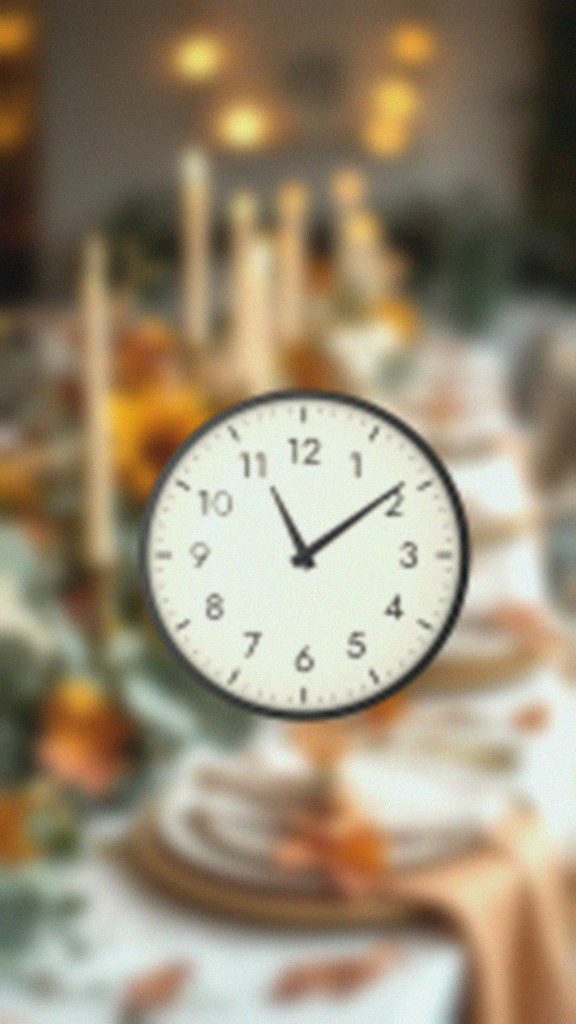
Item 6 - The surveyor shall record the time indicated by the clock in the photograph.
11:09
